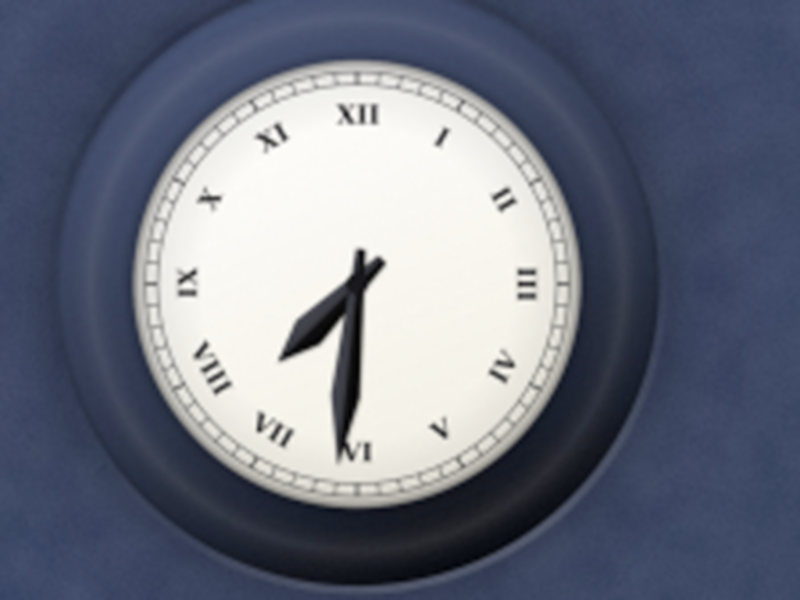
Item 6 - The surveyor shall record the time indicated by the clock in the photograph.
7:31
